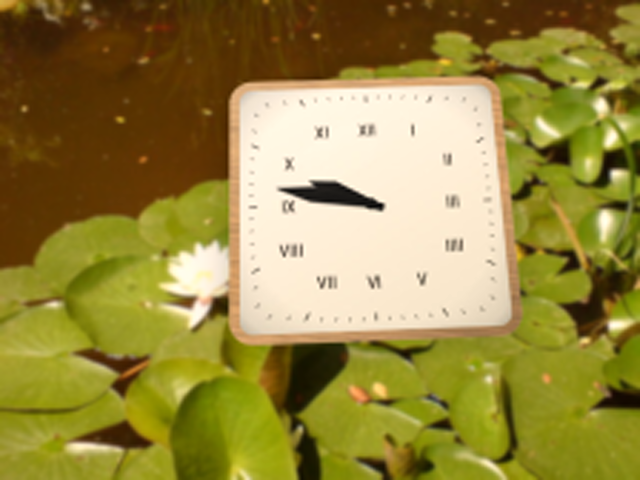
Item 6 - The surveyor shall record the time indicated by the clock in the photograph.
9:47
